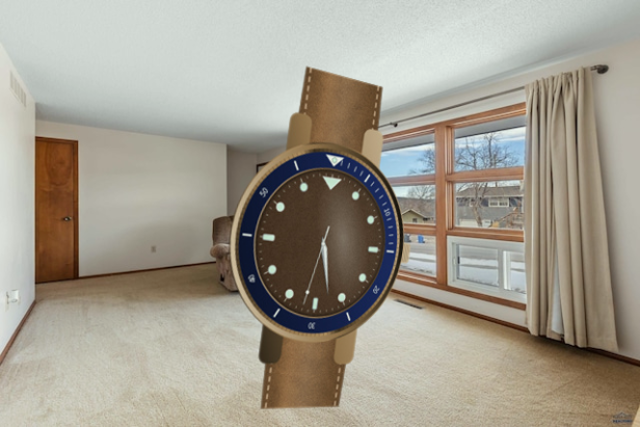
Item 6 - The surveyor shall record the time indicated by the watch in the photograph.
5:27:32
